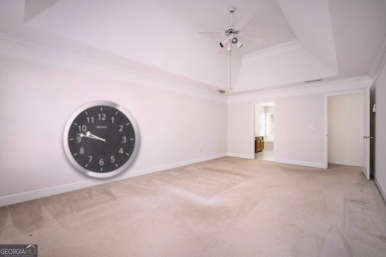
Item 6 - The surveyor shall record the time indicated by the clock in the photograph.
9:47
